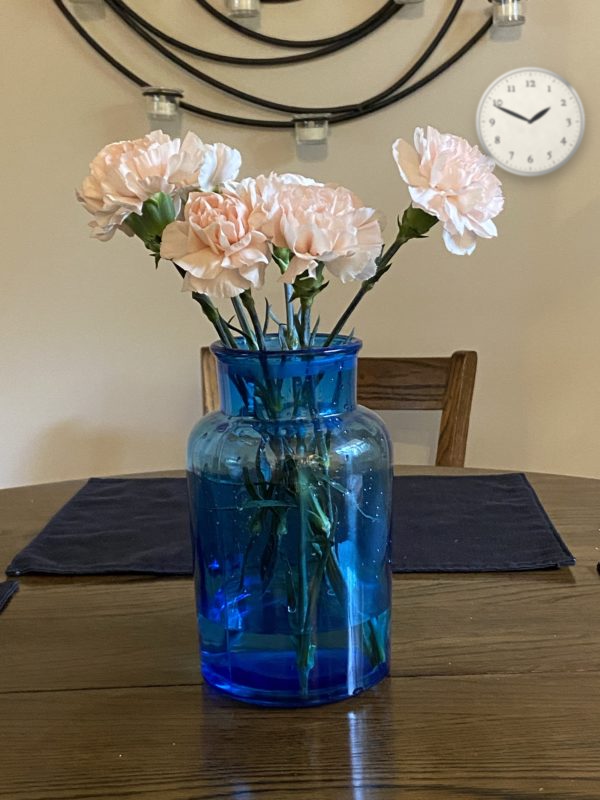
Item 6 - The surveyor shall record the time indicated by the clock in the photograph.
1:49
